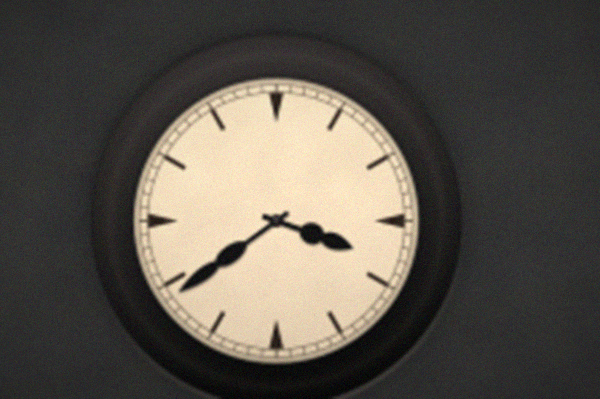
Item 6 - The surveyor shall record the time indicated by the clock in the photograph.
3:39
